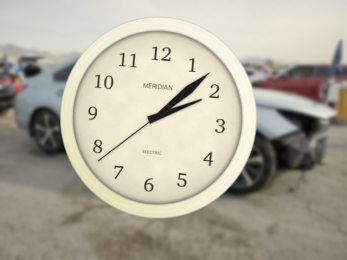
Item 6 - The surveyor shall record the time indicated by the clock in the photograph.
2:07:38
